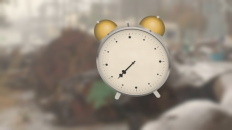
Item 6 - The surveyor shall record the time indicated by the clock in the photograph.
7:38
